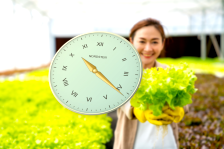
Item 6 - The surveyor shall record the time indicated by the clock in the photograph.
10:21
